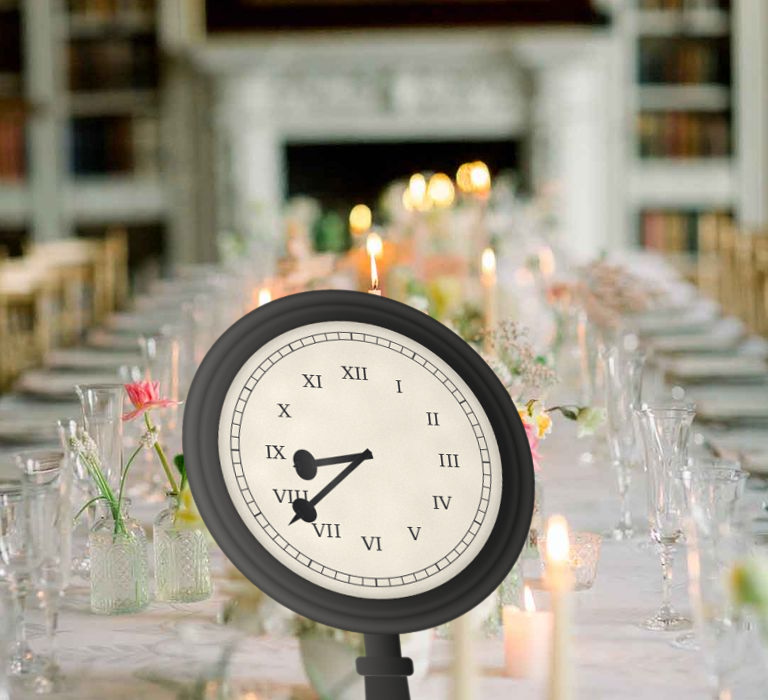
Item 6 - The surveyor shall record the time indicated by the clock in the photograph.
8:38
